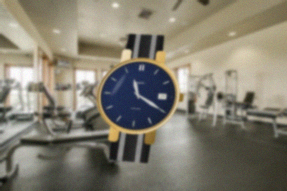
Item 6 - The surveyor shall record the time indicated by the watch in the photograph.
11:20
